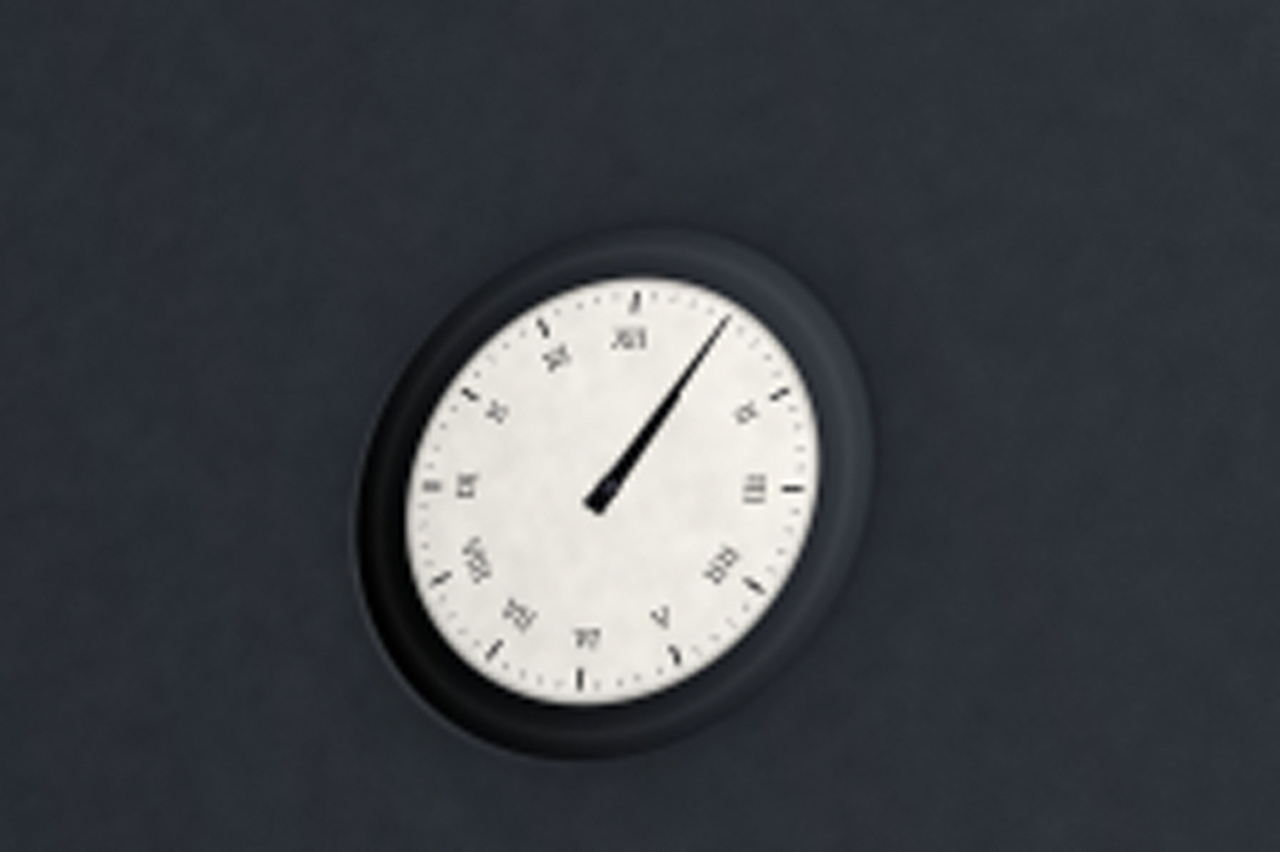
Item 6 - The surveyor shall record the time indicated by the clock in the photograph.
1:05
